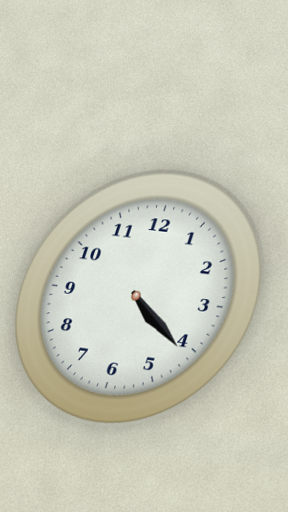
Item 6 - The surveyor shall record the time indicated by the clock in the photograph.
4:21
